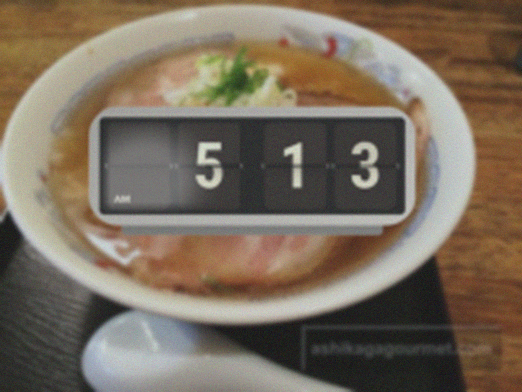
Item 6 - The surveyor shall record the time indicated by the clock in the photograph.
5:13
